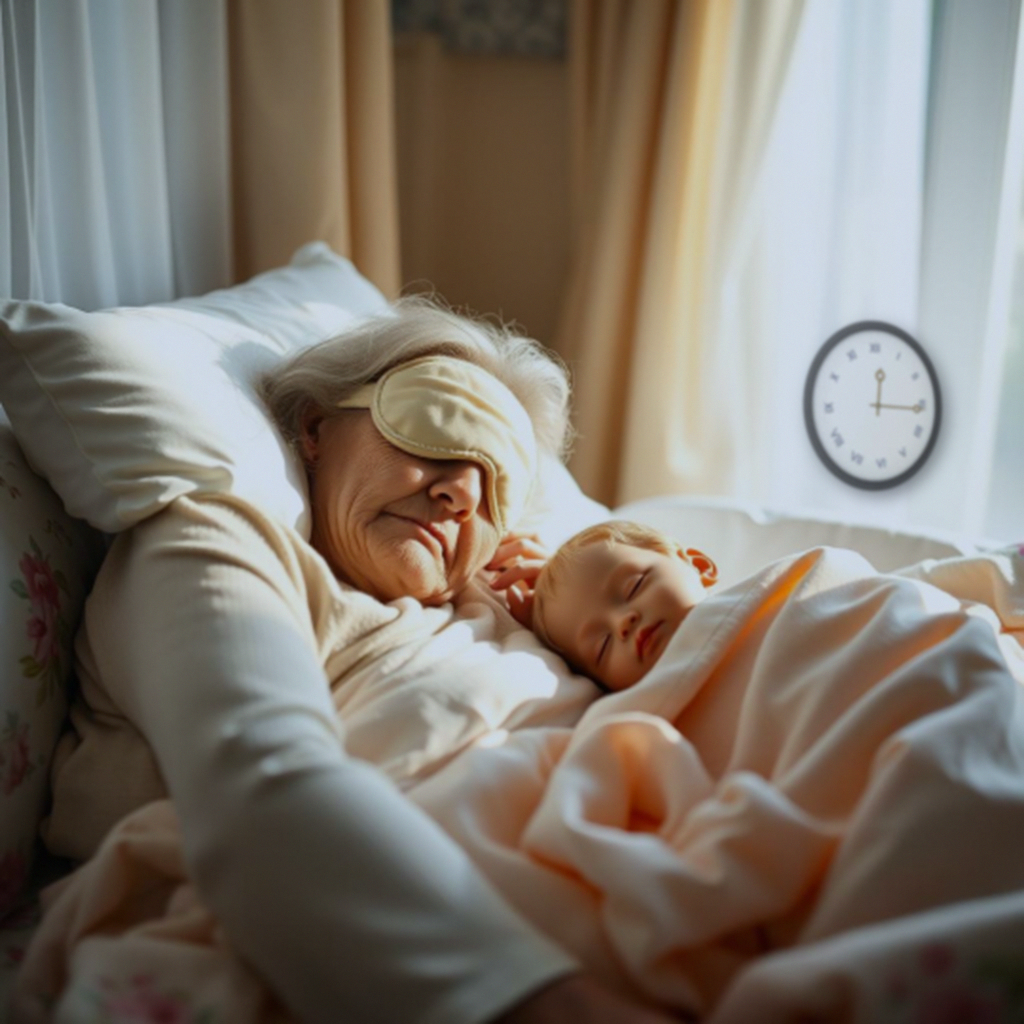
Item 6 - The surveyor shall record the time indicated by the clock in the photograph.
12:16
